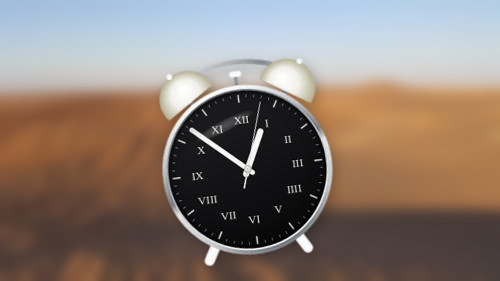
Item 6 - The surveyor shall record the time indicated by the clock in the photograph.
12:52:03
